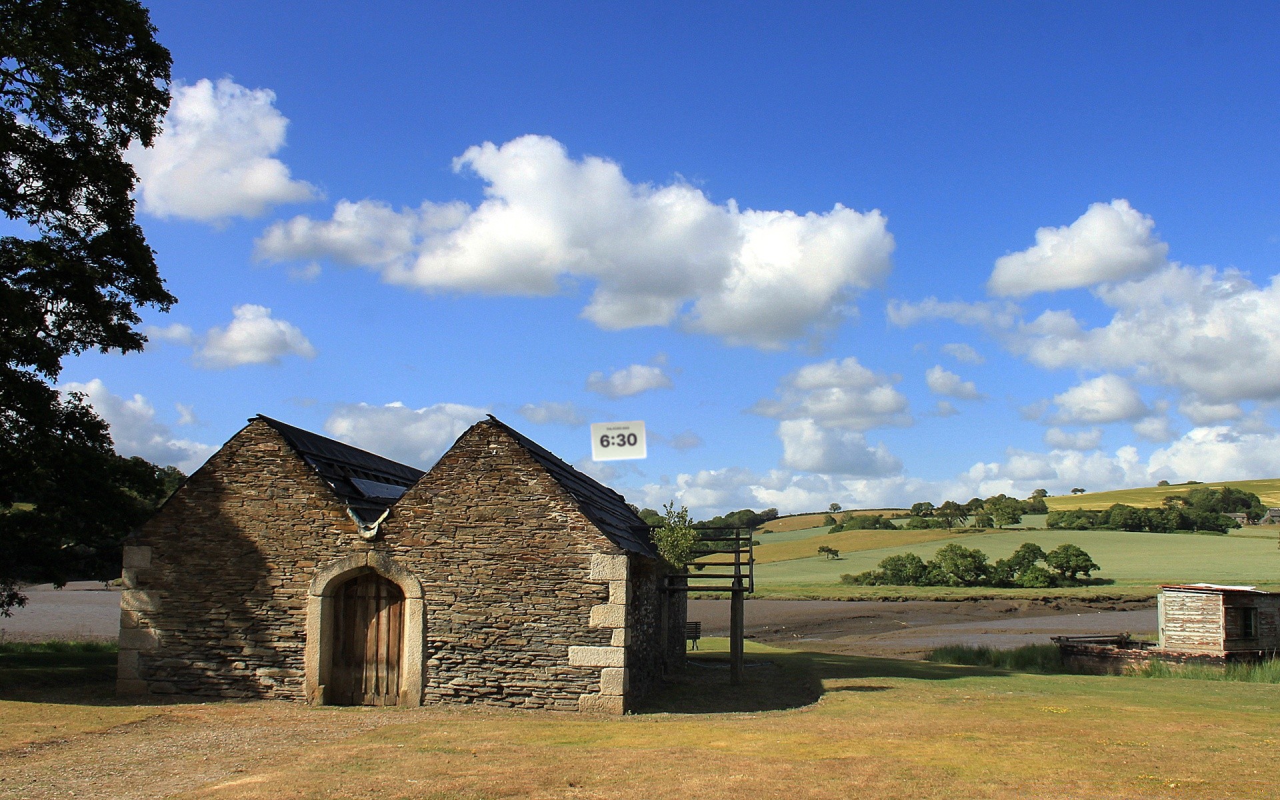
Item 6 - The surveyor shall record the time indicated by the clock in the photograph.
6:30
